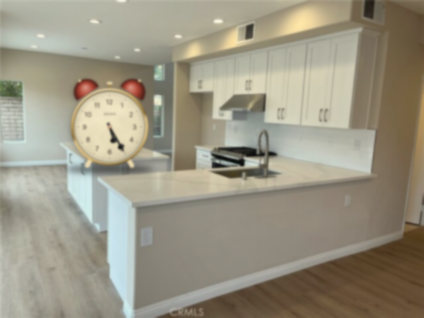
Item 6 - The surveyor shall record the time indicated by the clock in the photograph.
5:25
